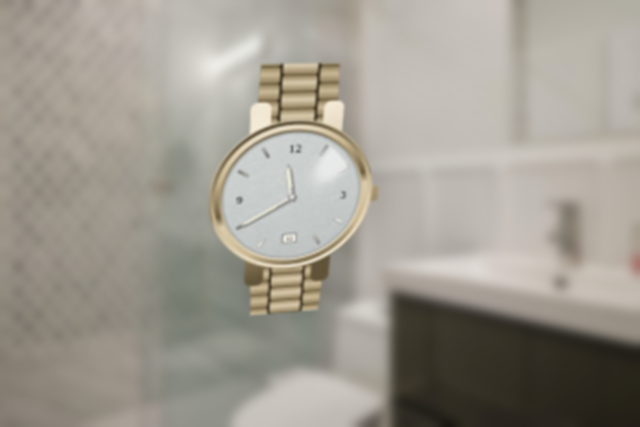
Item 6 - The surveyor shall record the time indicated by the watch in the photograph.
11:40
